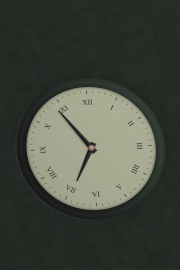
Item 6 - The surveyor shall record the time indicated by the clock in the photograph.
6:54
